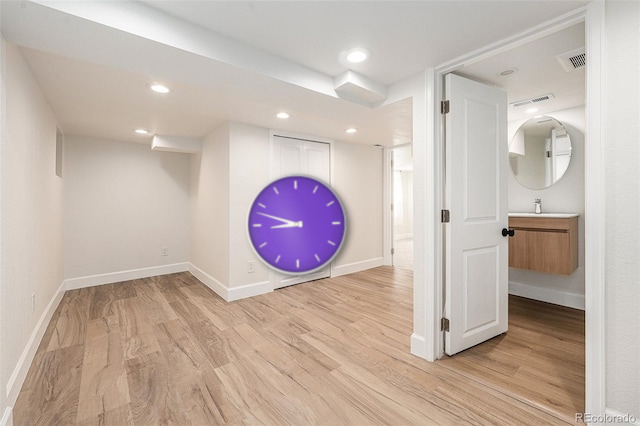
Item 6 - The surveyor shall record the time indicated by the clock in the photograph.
8:48
